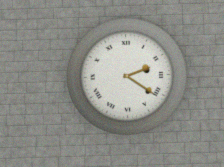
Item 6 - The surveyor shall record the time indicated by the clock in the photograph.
2:21
